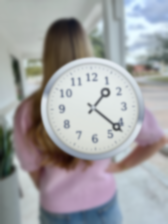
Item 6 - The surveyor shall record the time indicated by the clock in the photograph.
1:22
